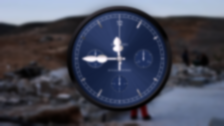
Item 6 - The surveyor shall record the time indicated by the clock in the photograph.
11:45
